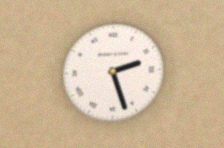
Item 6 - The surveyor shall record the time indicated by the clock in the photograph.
2:27
